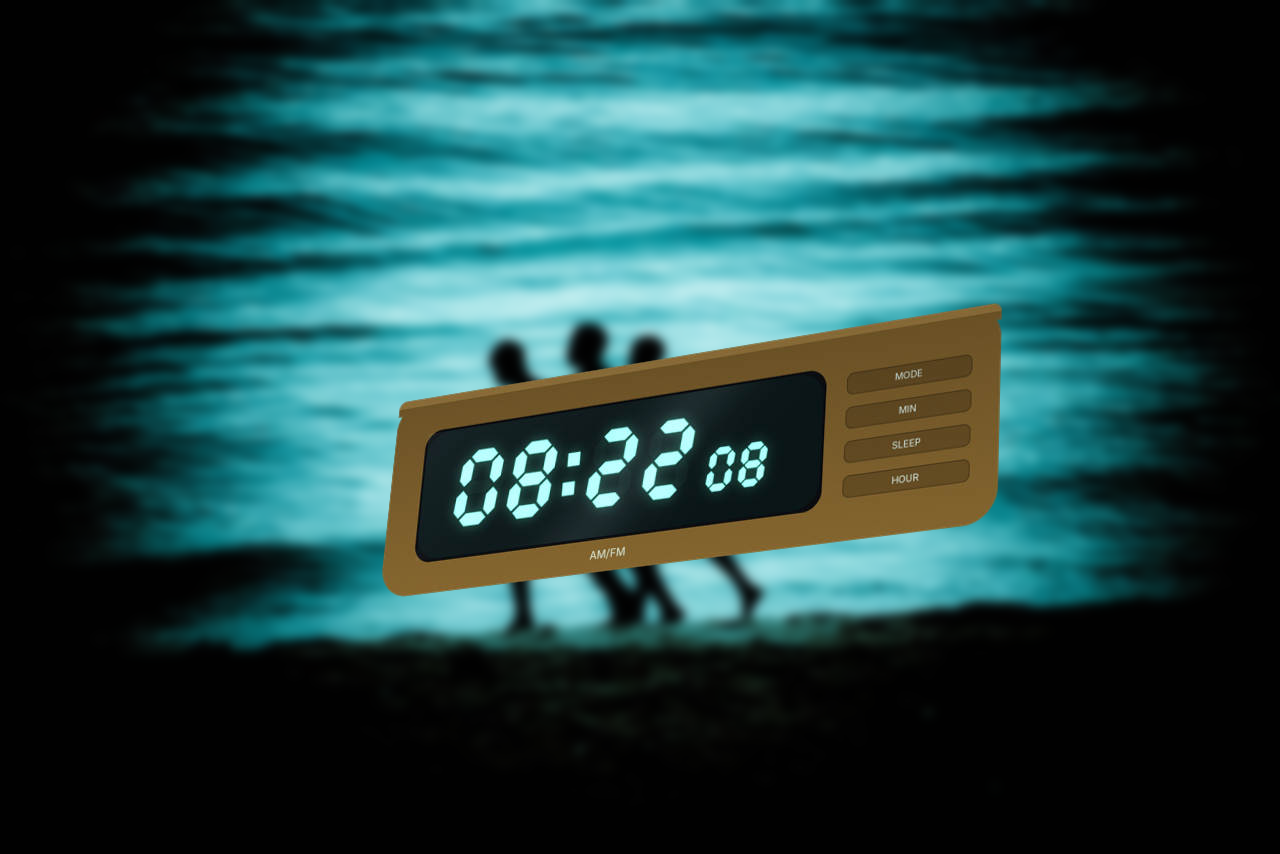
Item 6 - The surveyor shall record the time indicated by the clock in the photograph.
8:22:08
